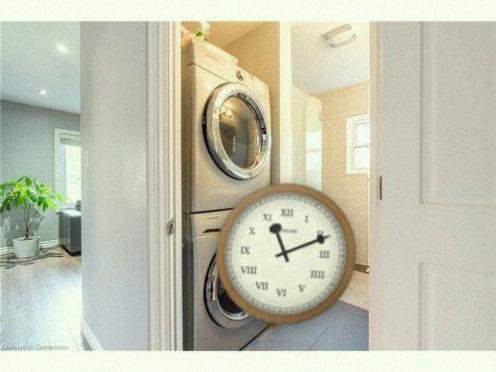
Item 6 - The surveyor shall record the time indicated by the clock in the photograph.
11:11
